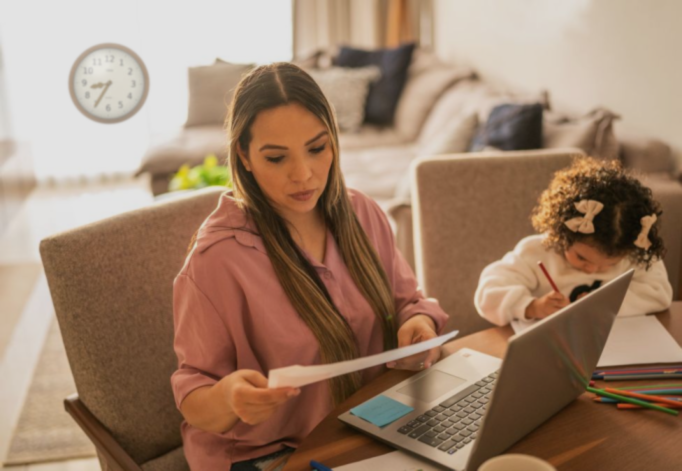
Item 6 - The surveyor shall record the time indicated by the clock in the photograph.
8:35
